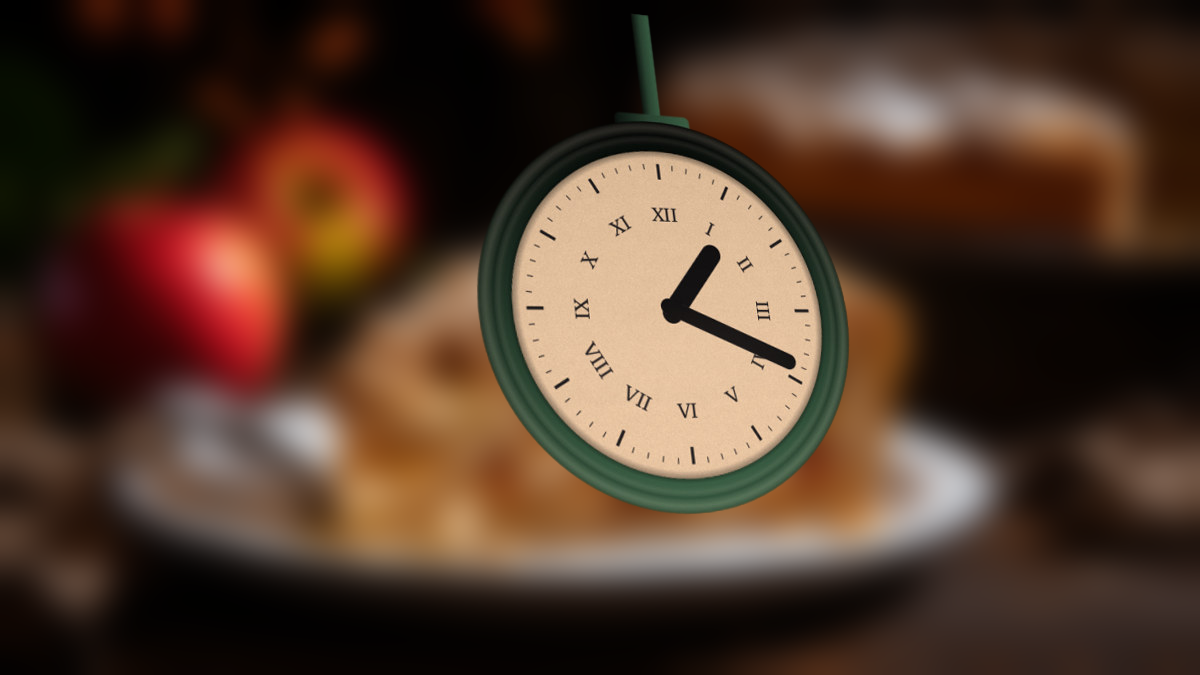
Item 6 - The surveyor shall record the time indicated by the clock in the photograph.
1:19
